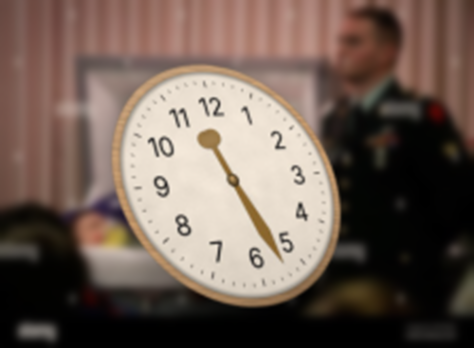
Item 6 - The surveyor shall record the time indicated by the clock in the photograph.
11:27
